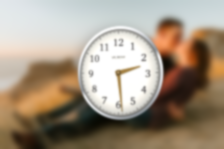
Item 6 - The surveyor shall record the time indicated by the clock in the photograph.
2:29
